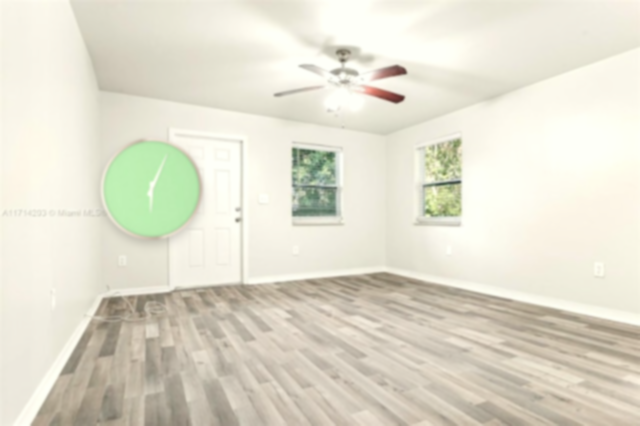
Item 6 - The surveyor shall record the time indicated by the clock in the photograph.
6:04
